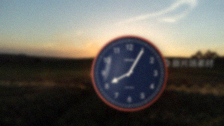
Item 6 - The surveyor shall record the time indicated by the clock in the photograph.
8:05
